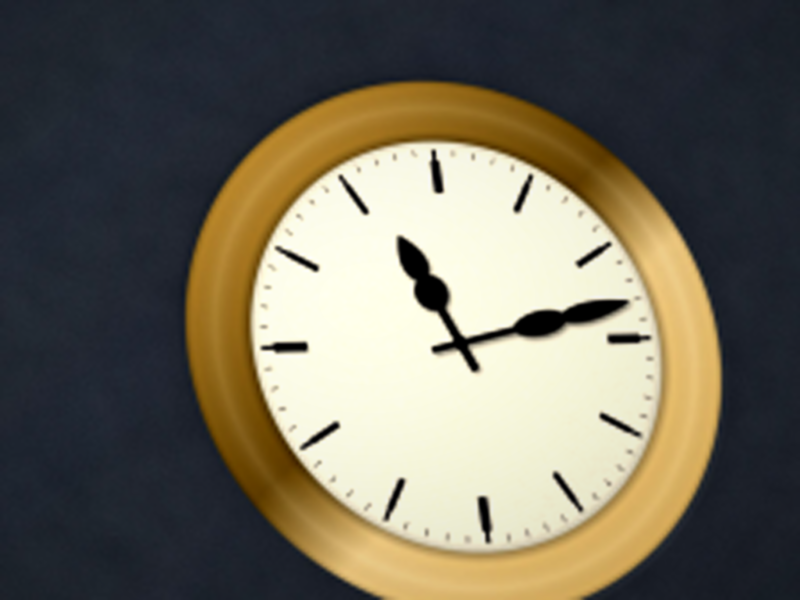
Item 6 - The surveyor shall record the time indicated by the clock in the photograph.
11:13
